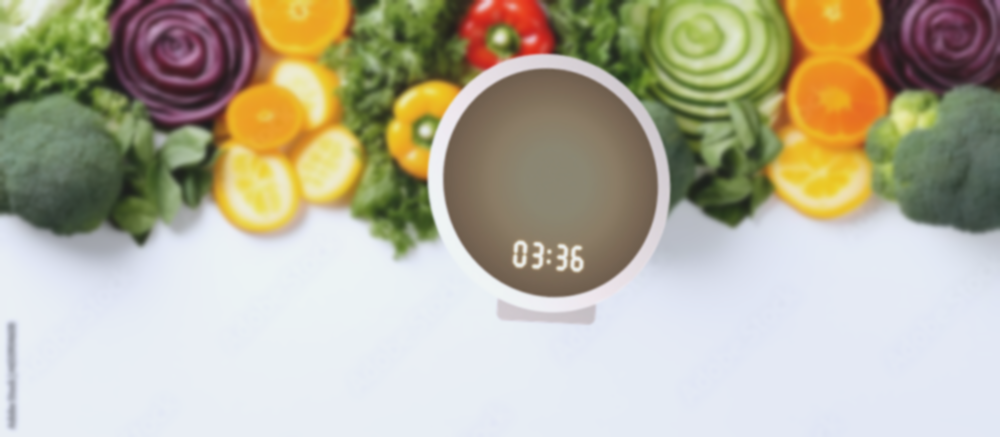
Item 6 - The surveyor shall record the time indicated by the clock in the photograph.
3:36
